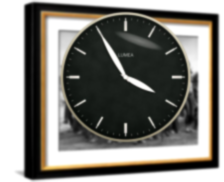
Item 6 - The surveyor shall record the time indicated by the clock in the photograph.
3:55
